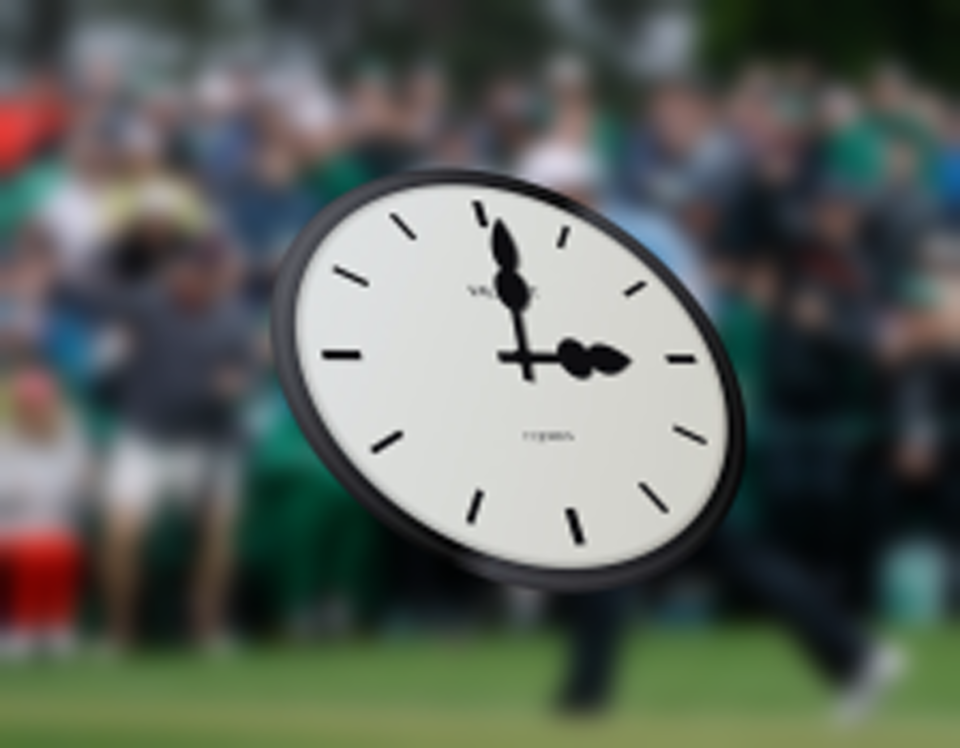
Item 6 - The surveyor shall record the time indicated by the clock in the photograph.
3:01
